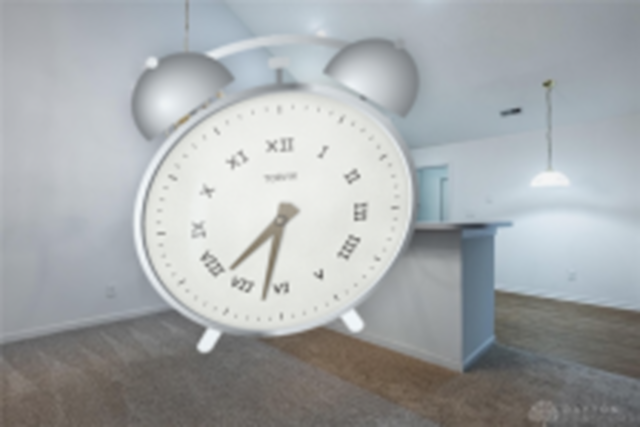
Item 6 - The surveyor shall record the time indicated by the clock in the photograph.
7:32
